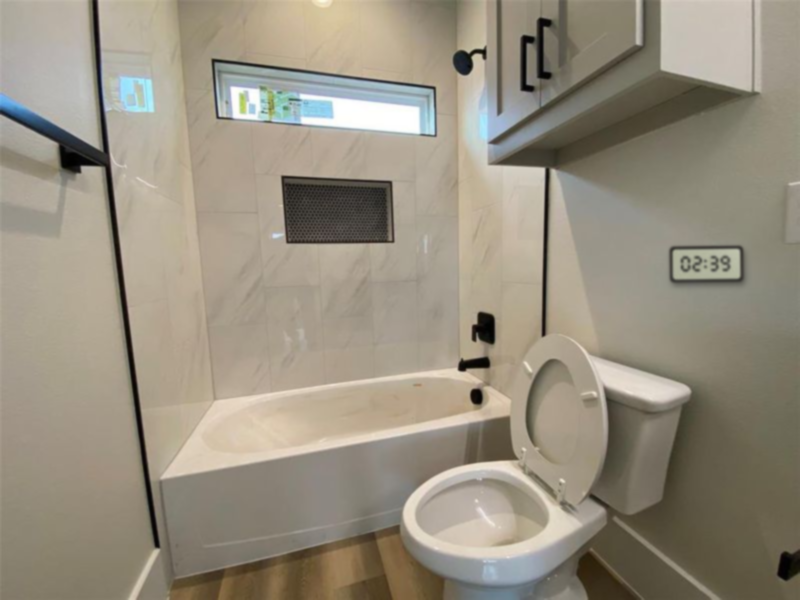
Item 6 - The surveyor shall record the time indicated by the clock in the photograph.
2:39
